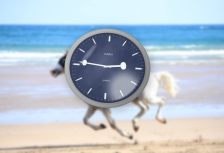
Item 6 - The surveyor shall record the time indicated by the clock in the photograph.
2:46
